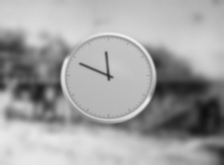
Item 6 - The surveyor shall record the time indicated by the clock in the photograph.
11:49
